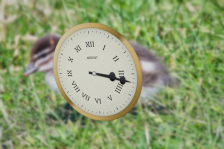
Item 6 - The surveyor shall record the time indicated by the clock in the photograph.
3:17
